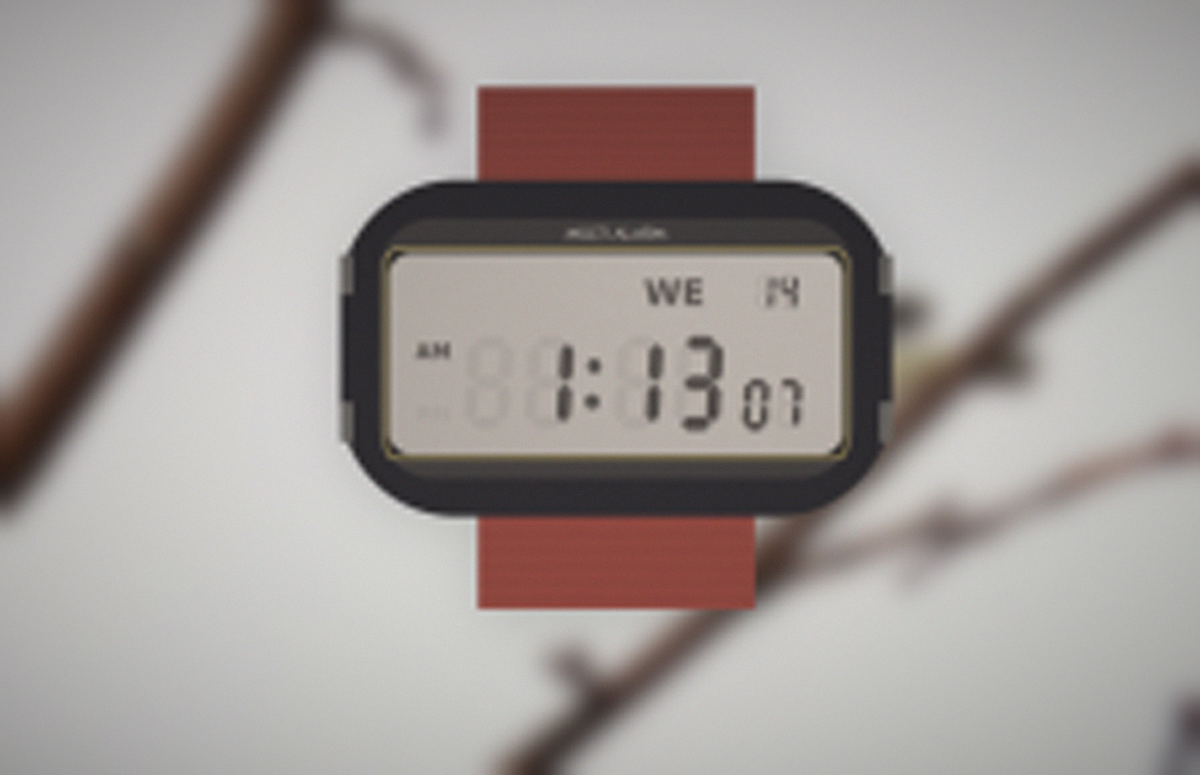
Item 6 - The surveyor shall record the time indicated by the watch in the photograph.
1:13:07
